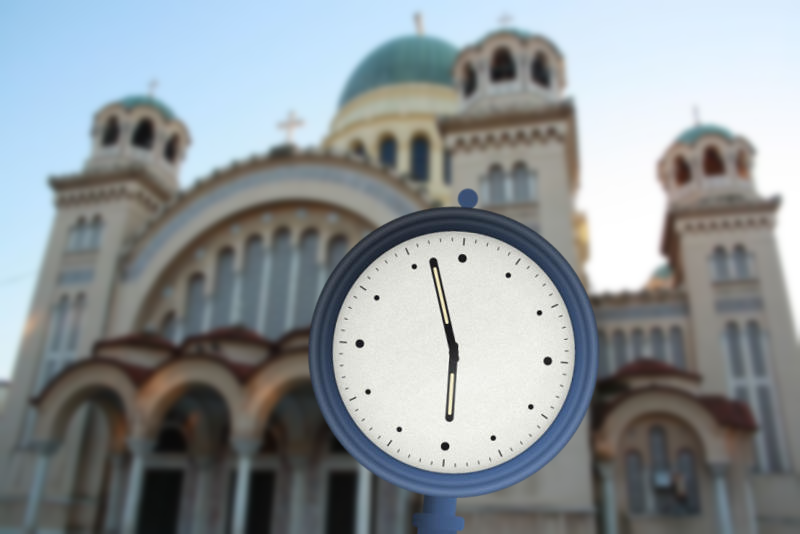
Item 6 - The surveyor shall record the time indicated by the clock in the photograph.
5:57
